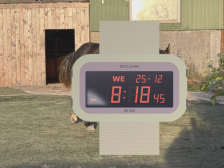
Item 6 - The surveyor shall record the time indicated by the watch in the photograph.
8:18:45
